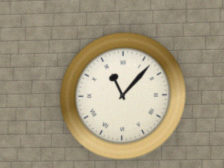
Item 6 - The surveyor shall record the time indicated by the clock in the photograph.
11:07
